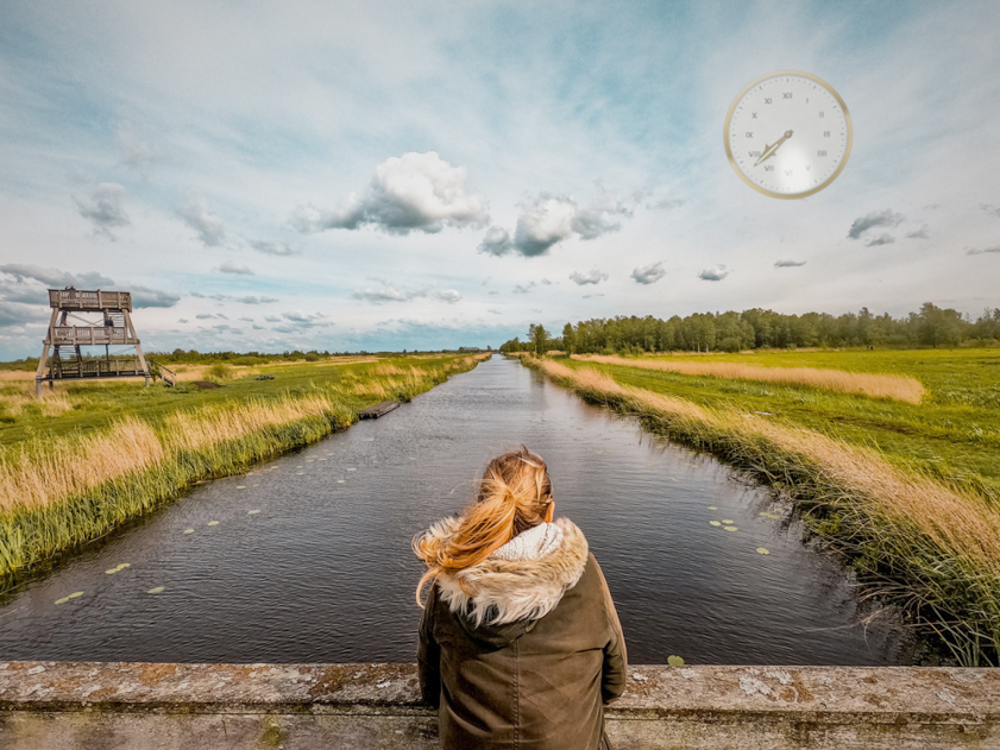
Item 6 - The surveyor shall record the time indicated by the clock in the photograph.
7:38
